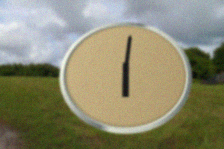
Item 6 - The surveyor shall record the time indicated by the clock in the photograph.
6:01
